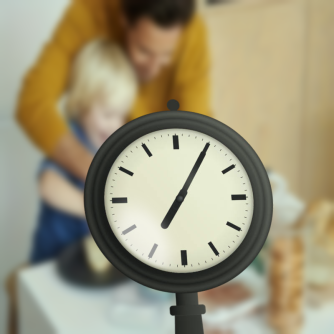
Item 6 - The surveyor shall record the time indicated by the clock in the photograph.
7:05
